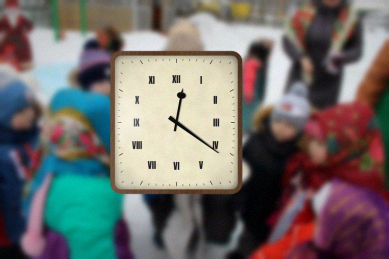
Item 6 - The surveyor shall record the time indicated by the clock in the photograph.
12:21
